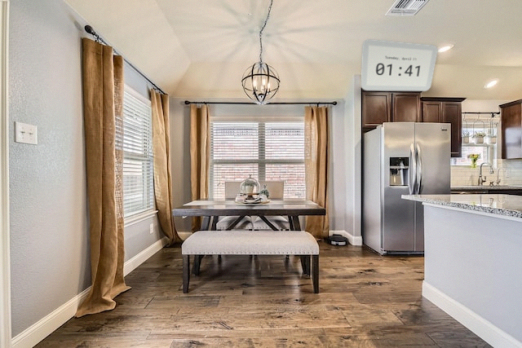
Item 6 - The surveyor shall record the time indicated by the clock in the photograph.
1:41
